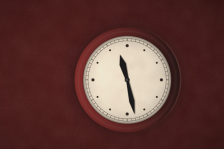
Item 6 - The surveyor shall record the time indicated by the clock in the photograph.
11:28
